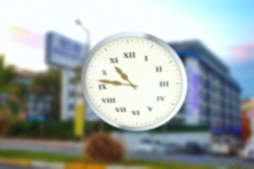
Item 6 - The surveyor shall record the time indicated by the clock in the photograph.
10:47
